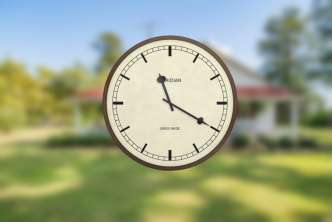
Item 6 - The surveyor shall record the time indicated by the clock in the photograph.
11:20
